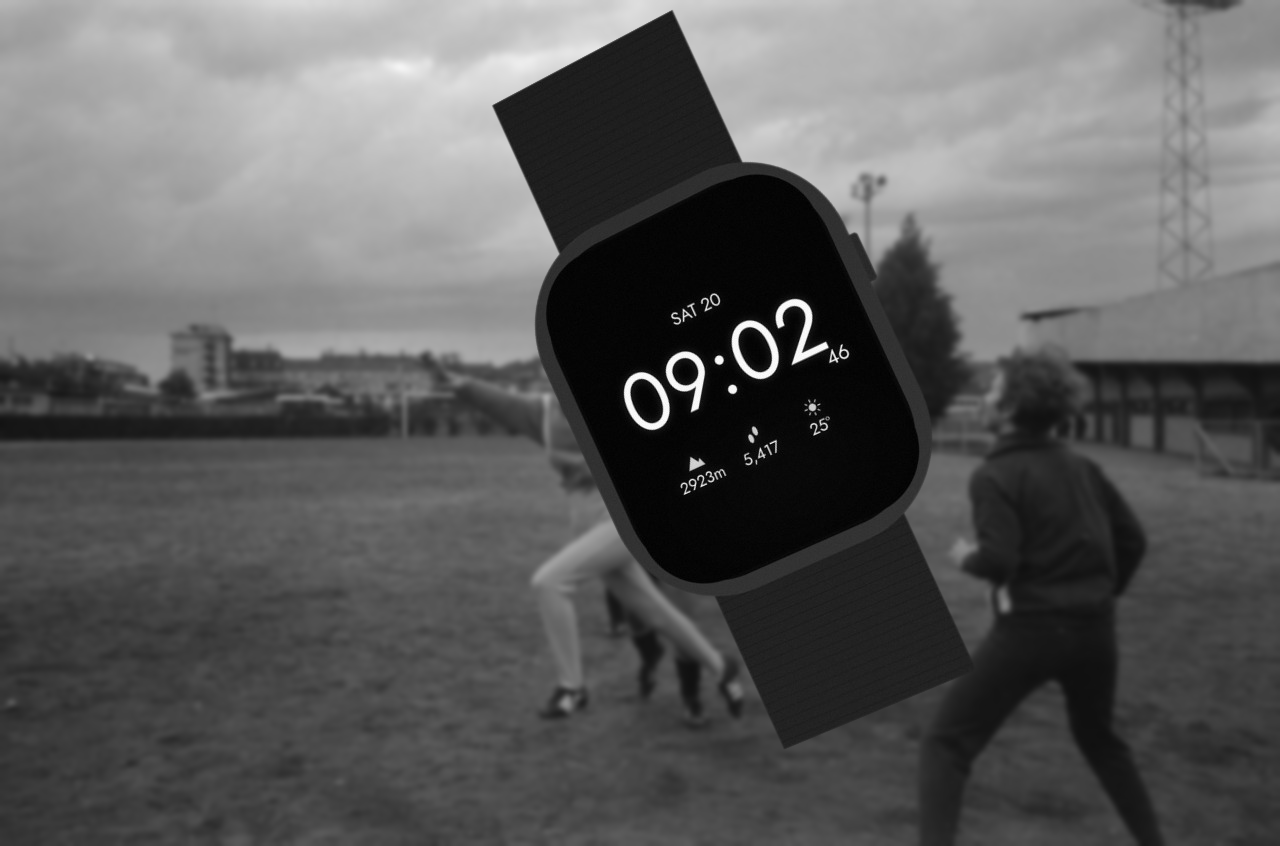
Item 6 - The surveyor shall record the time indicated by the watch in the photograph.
9:02:46
